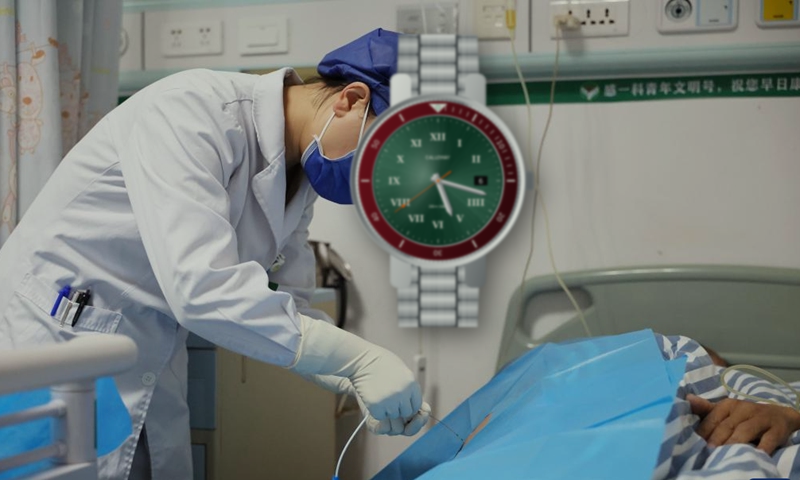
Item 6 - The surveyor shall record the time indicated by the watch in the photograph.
5:17:39
